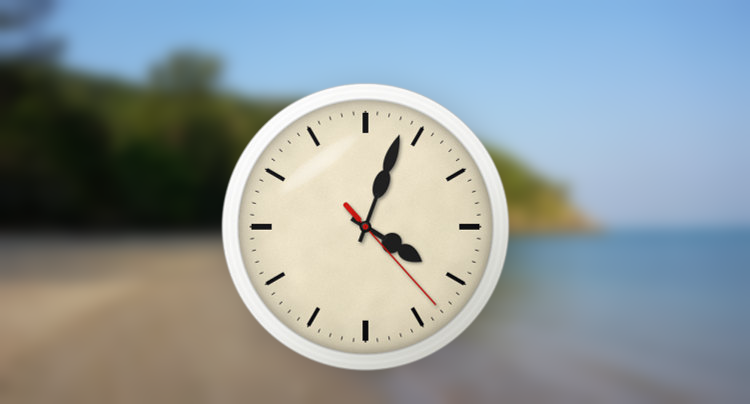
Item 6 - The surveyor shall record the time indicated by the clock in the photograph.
4:03:23
